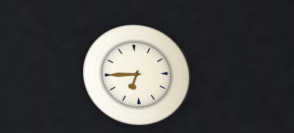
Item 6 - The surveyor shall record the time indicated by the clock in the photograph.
6:45
